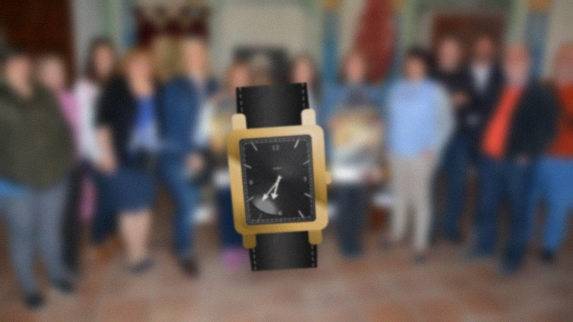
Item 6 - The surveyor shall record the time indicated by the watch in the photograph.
6:37
